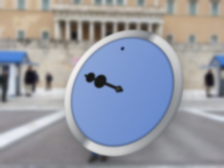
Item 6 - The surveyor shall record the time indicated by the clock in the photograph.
9:49
